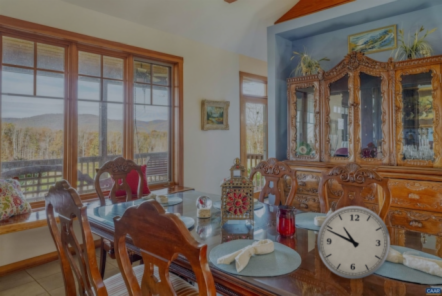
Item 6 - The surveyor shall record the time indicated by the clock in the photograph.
10:49
